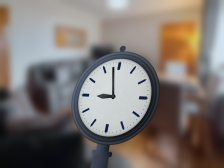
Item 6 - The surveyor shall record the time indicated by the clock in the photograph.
8:58
